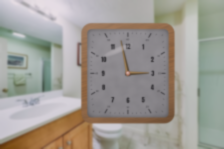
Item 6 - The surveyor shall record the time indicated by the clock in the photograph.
2:58
